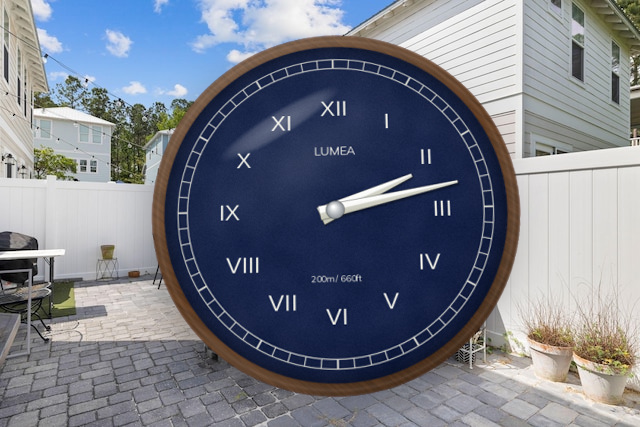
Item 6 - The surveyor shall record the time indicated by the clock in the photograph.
2:13
